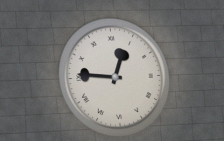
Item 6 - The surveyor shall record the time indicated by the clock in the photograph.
12:46
